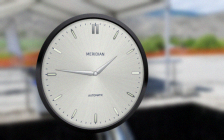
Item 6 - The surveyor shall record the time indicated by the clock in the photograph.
1:46
